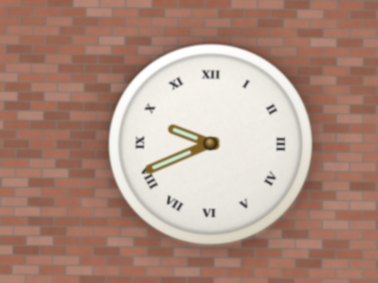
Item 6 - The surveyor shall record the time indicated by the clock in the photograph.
9:41
